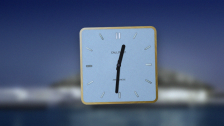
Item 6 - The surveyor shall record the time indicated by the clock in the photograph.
12:31
